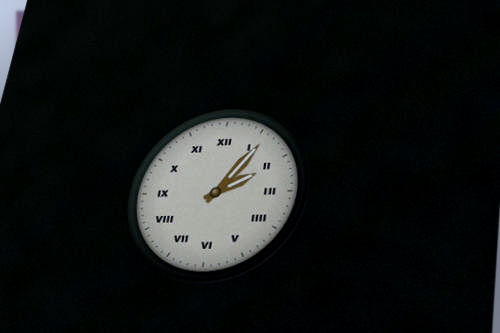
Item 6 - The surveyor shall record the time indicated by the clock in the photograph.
2:06
